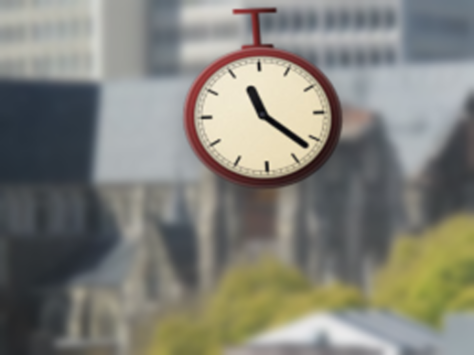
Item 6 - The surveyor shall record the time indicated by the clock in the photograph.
11:22
